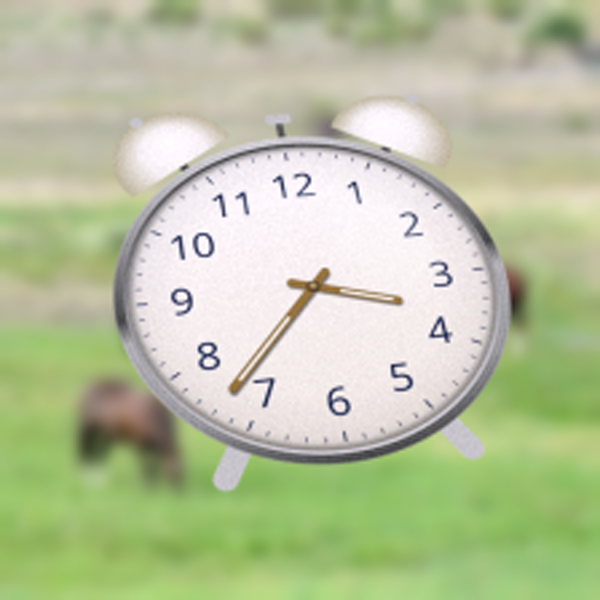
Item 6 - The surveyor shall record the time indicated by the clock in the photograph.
3:37
